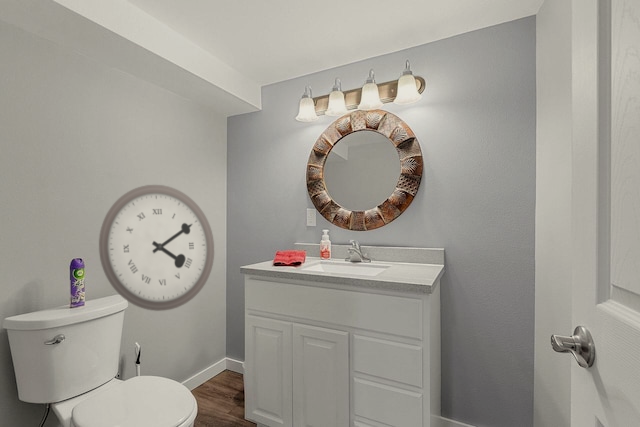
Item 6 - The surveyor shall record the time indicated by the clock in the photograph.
4:10
